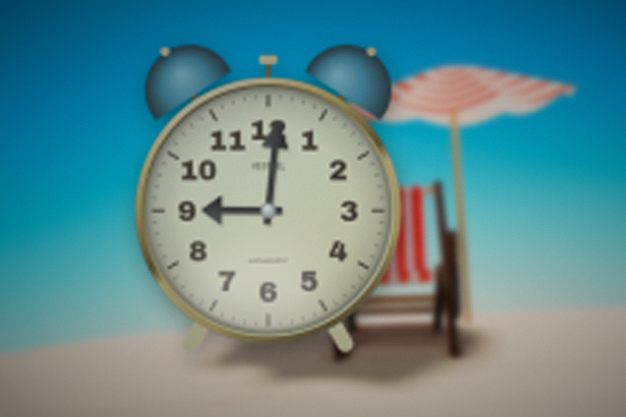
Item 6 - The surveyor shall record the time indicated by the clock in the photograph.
9:01
